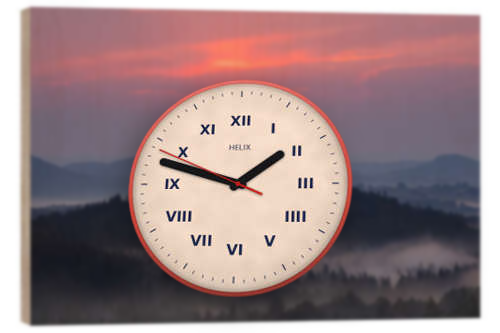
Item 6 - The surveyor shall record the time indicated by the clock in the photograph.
1:47:49
